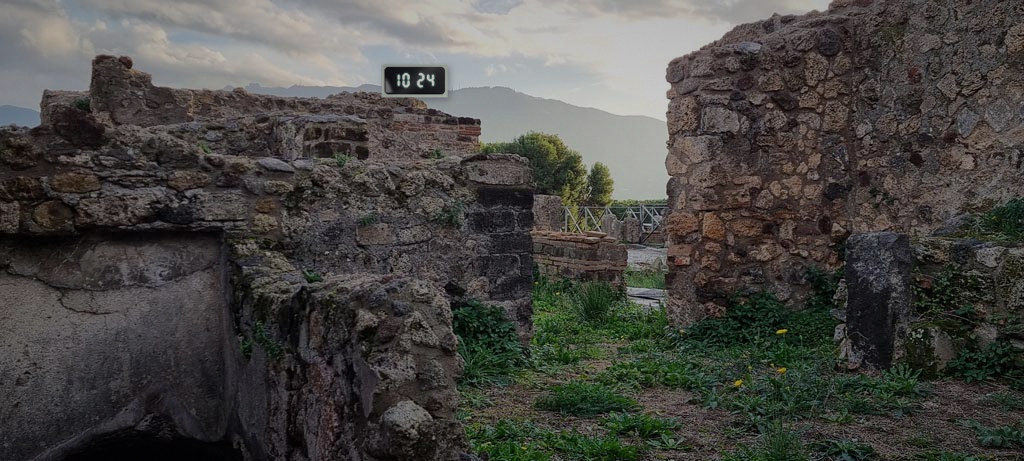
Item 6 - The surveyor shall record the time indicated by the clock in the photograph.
10:24
